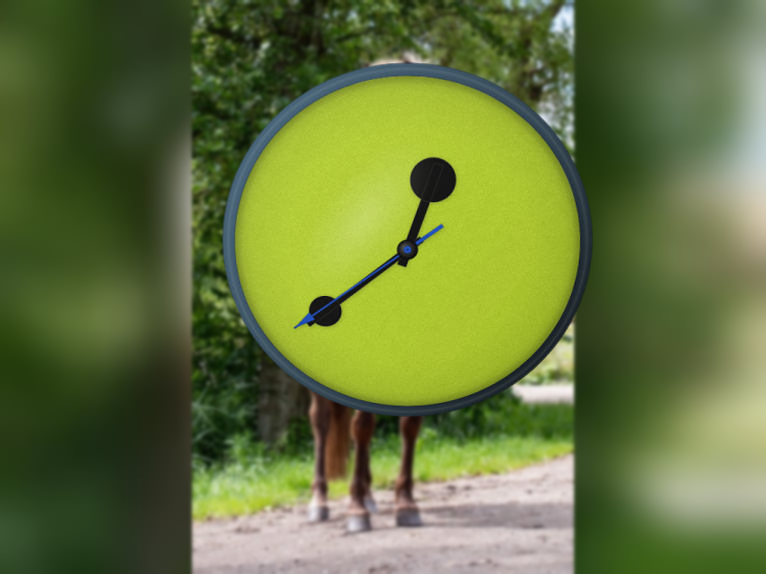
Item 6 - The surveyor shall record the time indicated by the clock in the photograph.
12:38:39
